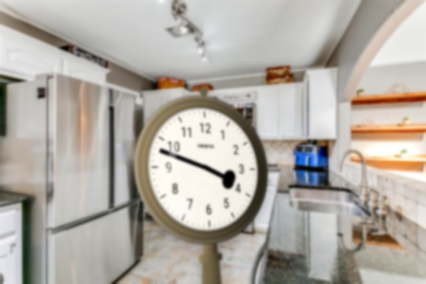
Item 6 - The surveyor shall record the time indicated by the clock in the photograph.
3:48
